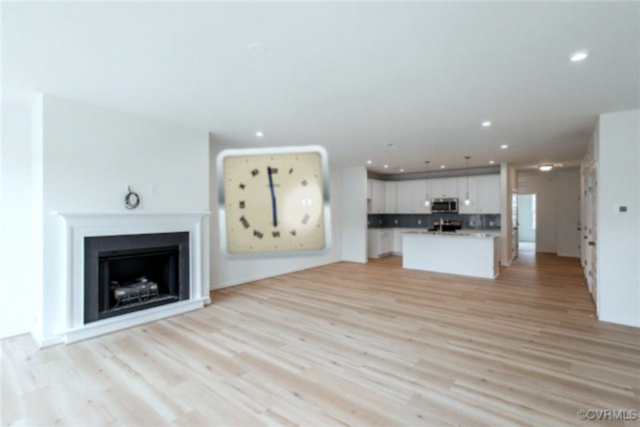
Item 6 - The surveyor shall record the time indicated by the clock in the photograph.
5:59
